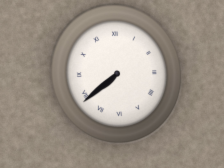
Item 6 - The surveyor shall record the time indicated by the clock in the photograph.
7:39
